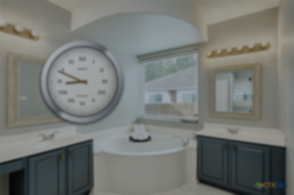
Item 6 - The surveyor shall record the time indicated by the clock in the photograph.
8:49
